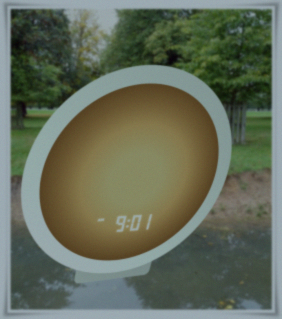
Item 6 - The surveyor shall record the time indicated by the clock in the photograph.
9:01
